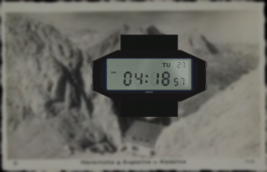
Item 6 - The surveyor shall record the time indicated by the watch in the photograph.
4:18:57
